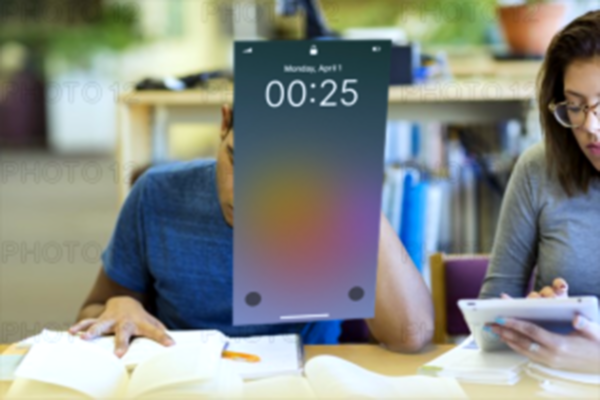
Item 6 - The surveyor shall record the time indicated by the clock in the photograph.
0:25
